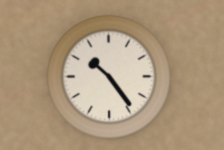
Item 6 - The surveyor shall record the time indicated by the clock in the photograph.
10:24
